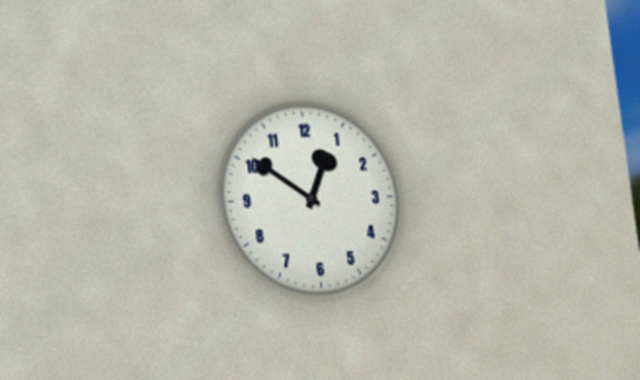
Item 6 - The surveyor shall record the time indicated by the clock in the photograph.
12:51
